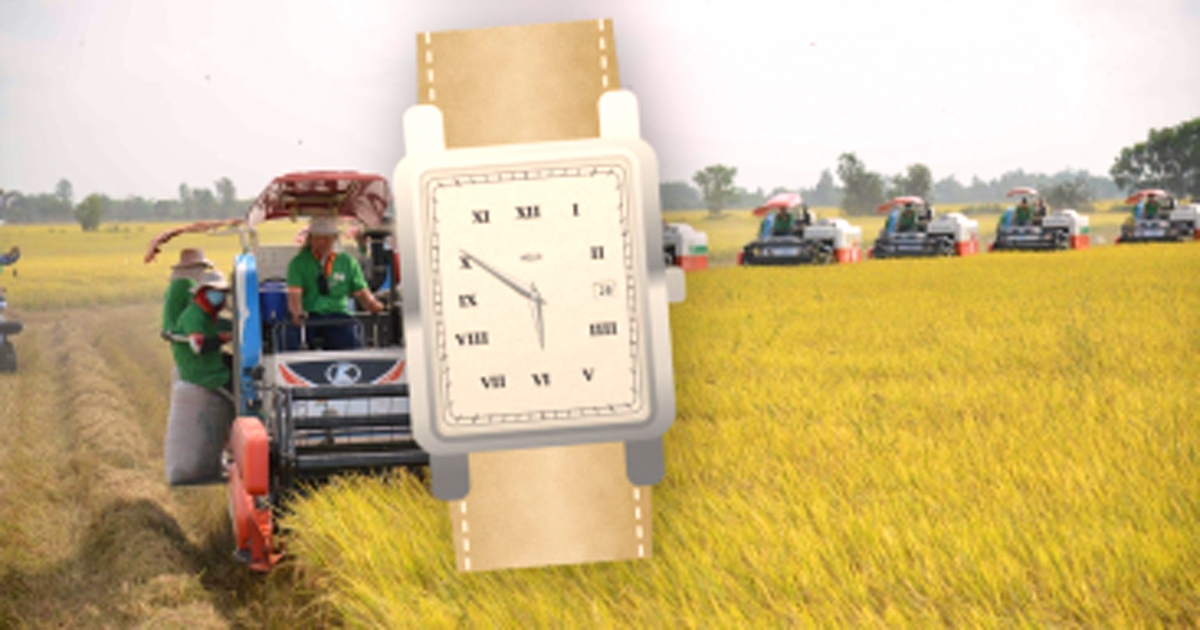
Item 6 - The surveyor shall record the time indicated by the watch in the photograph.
5:51
